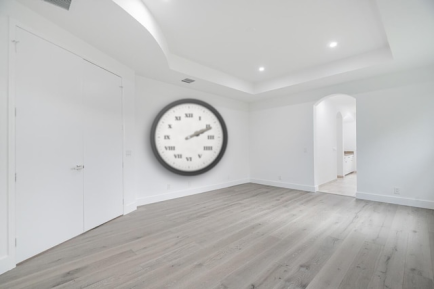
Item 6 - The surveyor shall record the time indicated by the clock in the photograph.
2:11
